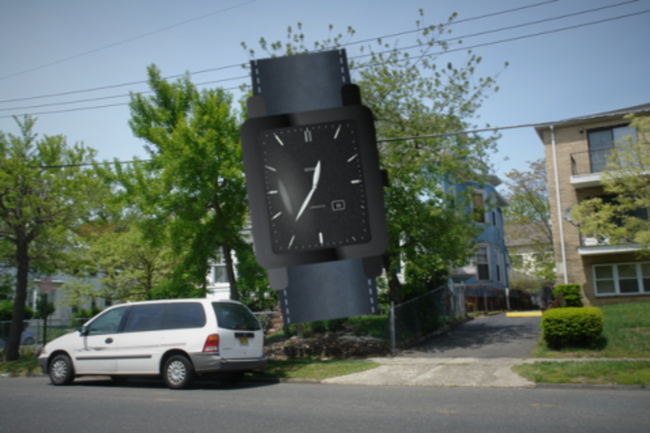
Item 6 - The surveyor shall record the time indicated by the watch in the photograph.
12:36
